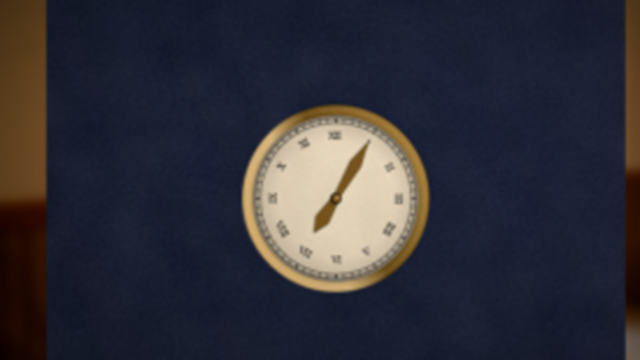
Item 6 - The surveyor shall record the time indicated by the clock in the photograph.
7:05
